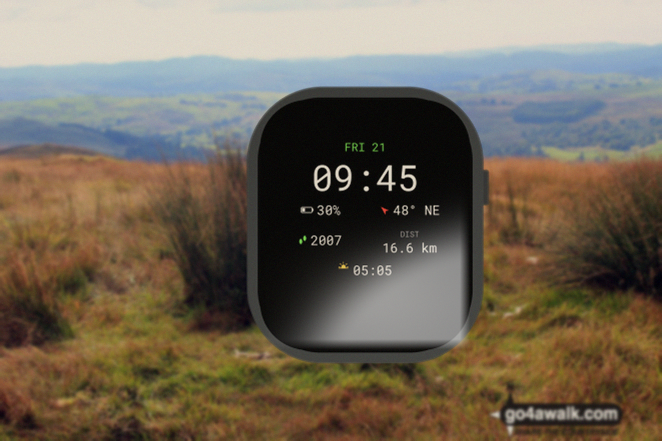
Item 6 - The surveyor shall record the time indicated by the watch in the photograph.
9:45
